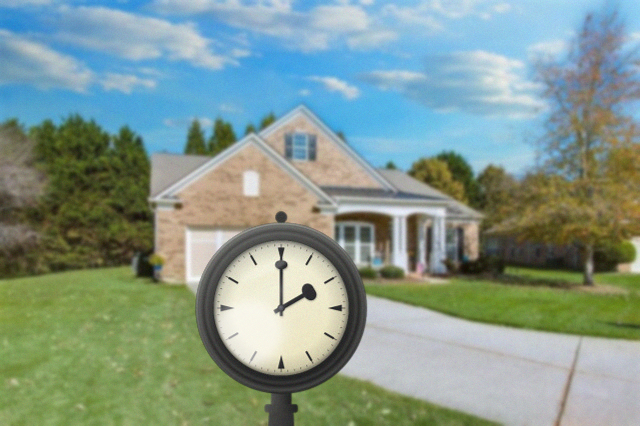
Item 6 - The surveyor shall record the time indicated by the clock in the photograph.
2:00
